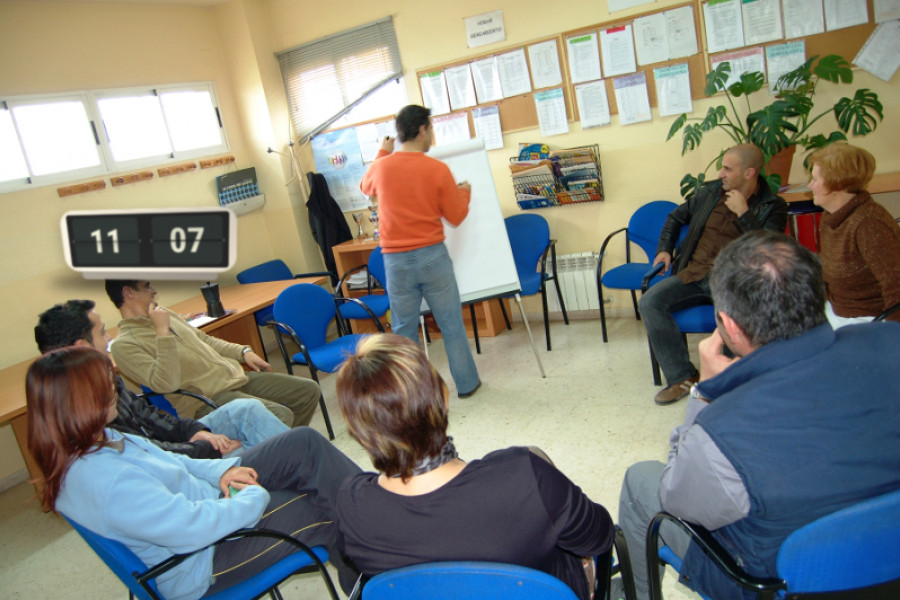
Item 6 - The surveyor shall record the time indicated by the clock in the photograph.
11:07
